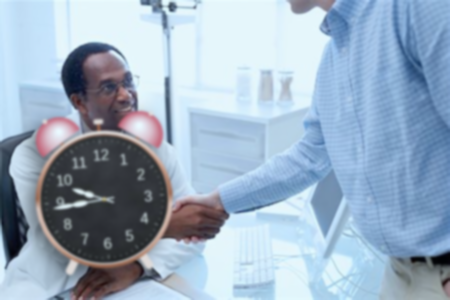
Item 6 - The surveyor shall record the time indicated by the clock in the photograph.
9:44
